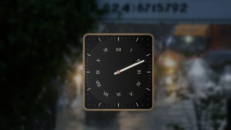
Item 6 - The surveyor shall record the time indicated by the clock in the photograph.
2:11
